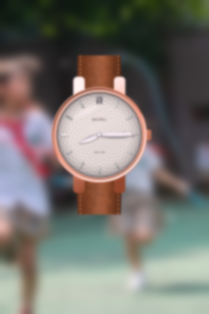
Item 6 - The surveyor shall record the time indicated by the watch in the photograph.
8:15
